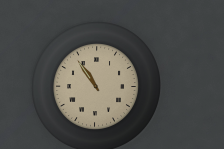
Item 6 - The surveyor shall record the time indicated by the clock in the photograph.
10:54
